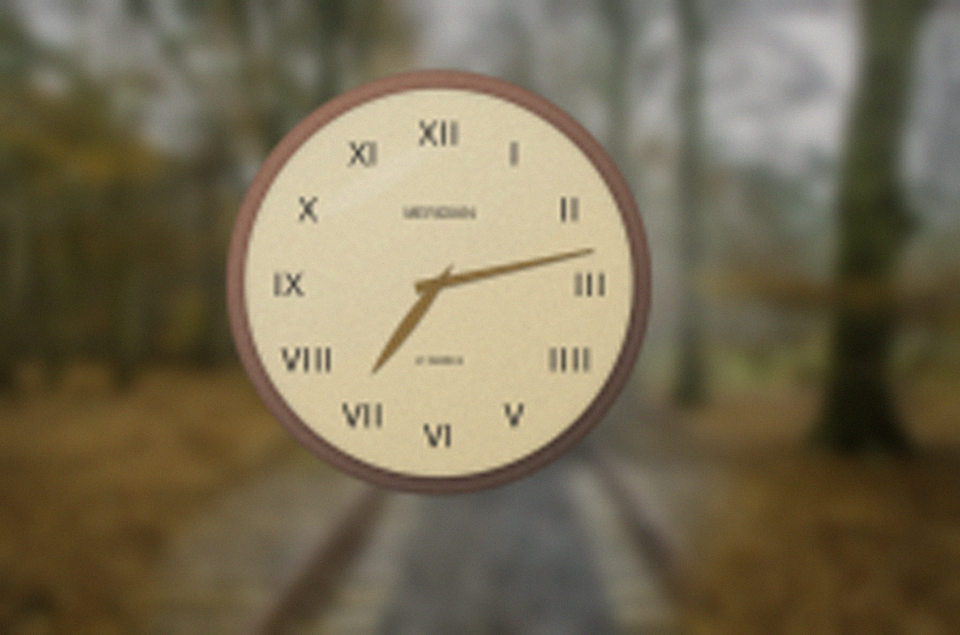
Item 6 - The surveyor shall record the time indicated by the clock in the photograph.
7:13
